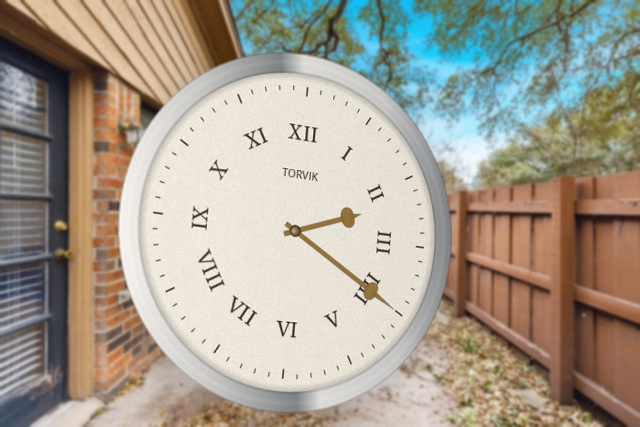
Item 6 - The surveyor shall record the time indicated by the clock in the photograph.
2:20
